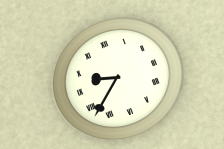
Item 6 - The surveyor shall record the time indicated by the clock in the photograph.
9:38
